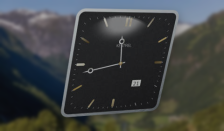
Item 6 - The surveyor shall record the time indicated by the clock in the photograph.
11:43
